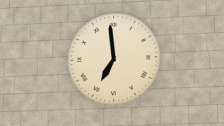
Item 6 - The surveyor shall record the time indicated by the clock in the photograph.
6:59
